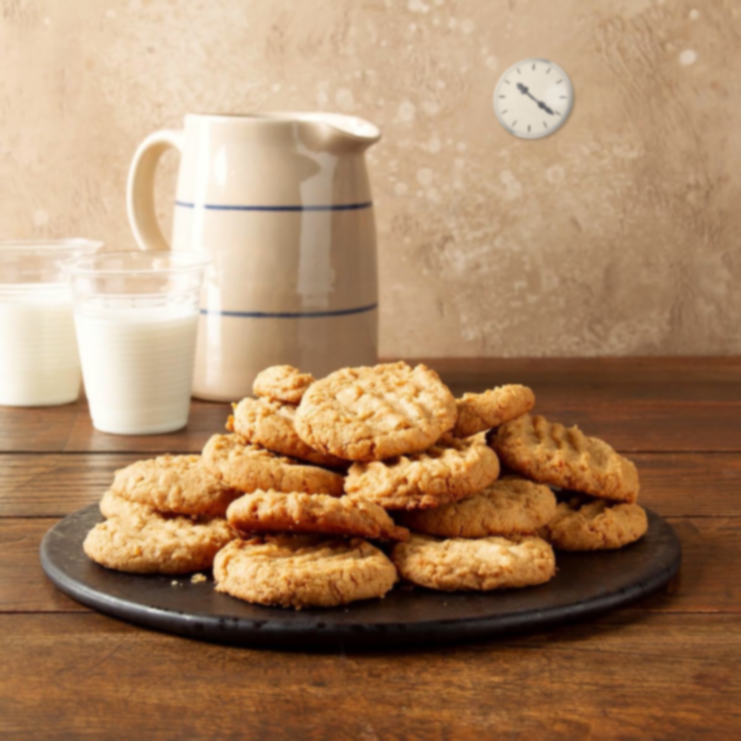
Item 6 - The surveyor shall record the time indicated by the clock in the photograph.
10:21
